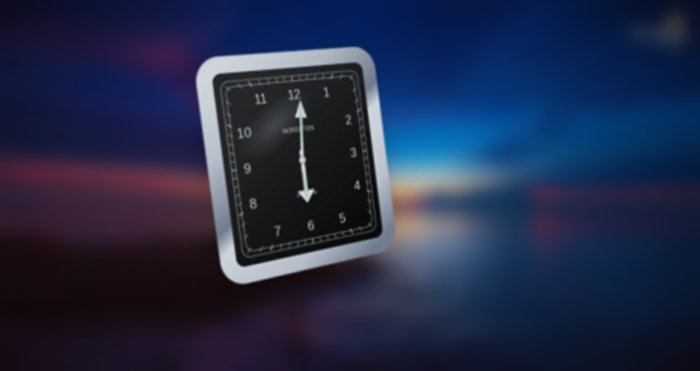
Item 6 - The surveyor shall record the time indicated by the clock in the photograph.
6:01
